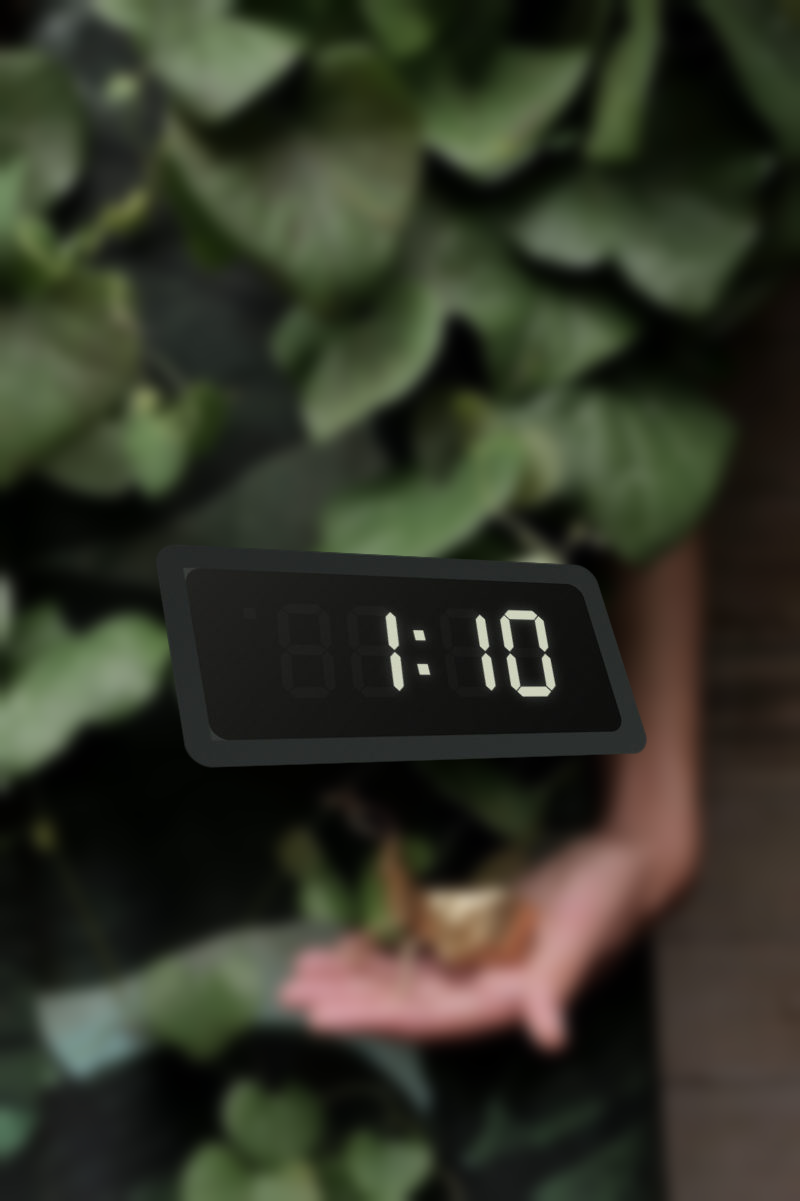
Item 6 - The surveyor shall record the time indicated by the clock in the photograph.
1:10
